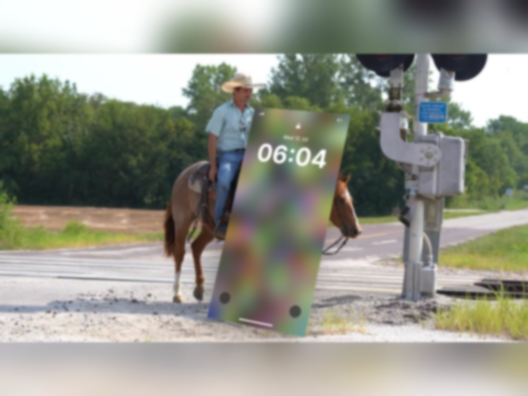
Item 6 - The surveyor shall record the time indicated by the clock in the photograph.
6:04
